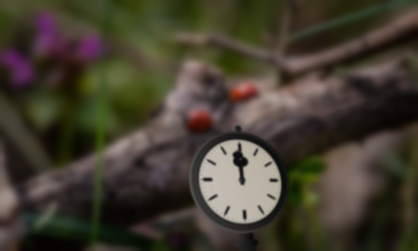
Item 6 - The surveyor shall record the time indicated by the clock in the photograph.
11:59
